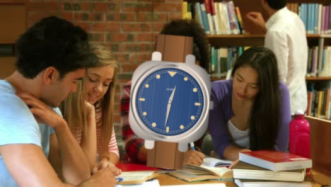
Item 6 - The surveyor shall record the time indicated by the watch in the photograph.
12:31
